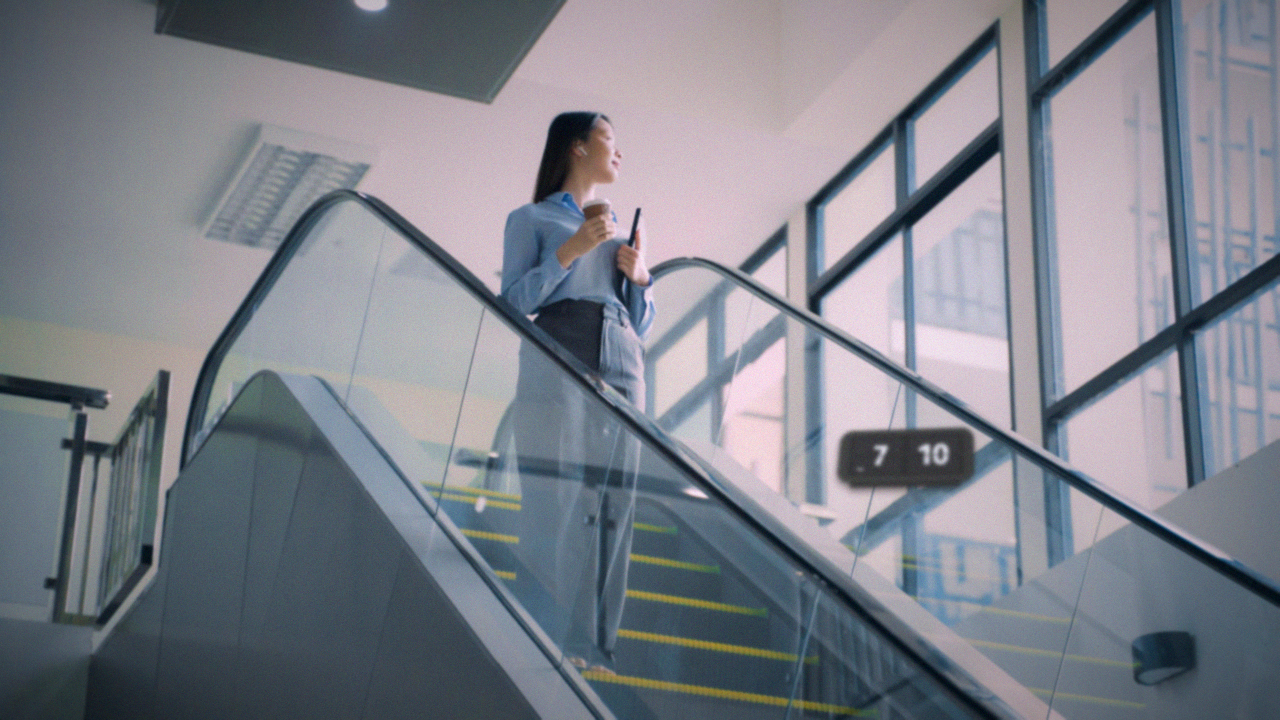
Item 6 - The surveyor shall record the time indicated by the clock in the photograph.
7:10
